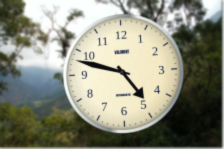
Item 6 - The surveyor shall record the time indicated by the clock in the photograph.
4:48
